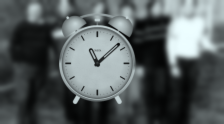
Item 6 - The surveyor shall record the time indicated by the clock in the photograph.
11:08
